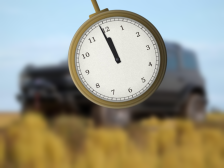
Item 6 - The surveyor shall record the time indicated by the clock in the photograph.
11:59
